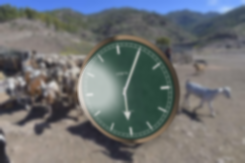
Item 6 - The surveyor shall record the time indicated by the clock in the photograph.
6:05
